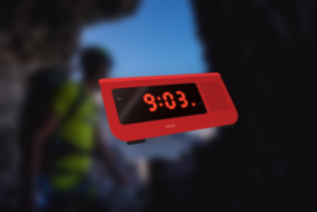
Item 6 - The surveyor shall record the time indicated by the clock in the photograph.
9:03
